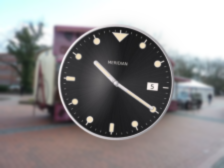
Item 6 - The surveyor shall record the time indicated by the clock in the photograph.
10:20
